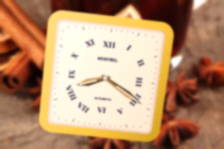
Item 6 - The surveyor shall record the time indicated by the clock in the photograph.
8:20
